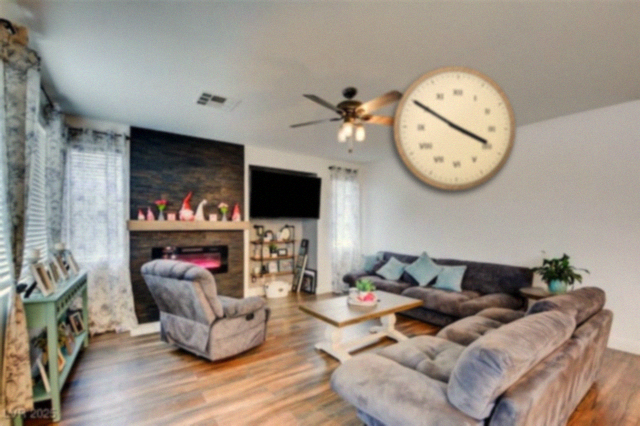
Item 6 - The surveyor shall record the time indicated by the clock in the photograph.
3:50
